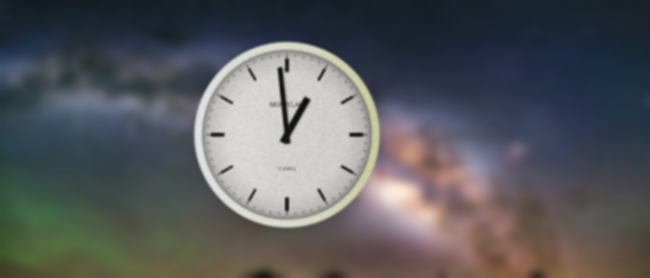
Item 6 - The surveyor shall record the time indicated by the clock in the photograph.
12:59
